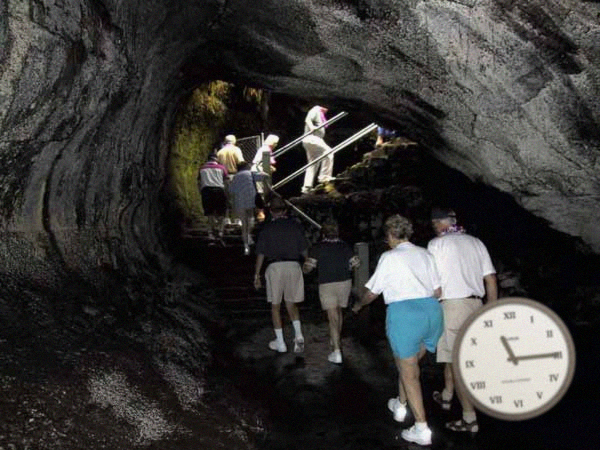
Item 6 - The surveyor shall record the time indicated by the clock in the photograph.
11:15
